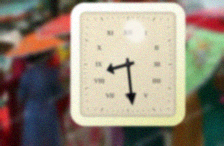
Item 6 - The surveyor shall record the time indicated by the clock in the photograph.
8:29
